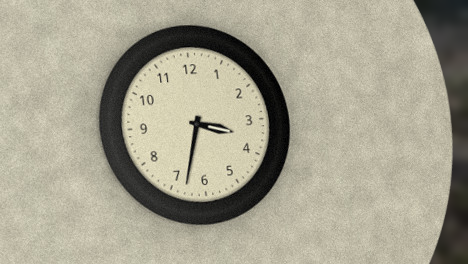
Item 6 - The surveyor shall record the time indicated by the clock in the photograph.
3:33
